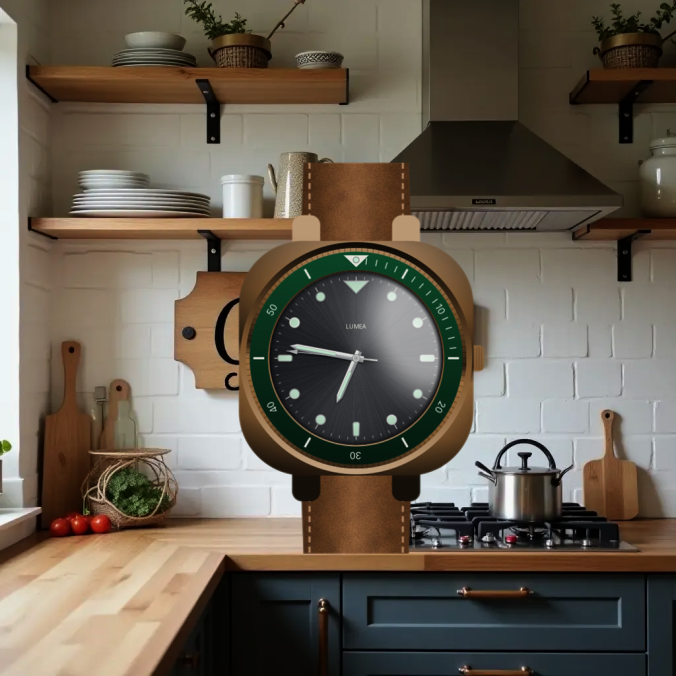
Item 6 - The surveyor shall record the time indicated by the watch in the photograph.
6:46:46
